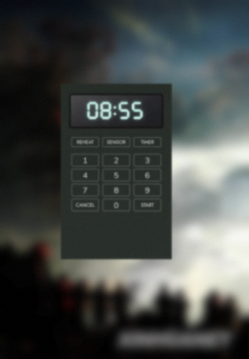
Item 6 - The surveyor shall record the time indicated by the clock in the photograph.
8:55
